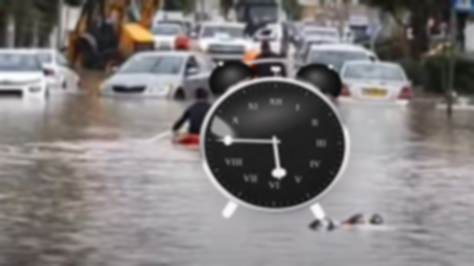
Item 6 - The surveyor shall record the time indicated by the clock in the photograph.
5:45
